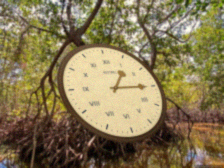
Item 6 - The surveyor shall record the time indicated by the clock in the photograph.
1:15
